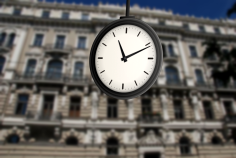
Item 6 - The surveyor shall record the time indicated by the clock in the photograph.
11:11
